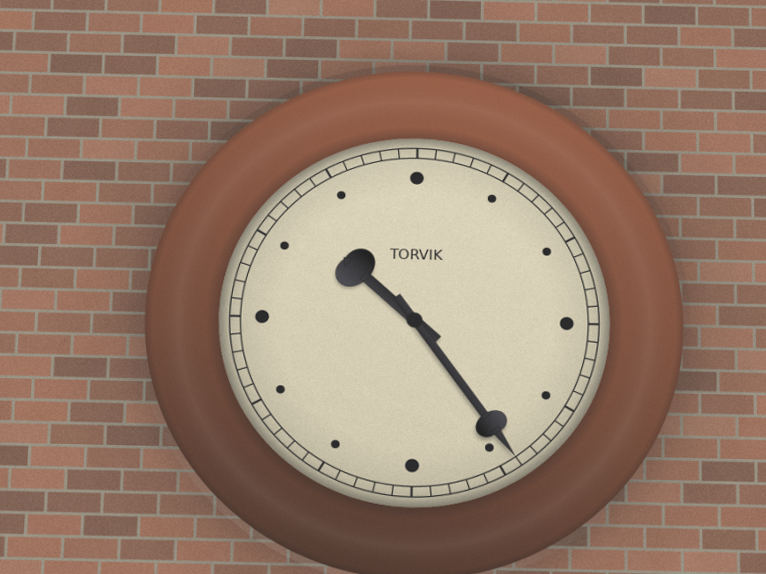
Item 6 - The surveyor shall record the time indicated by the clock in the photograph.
10:24
